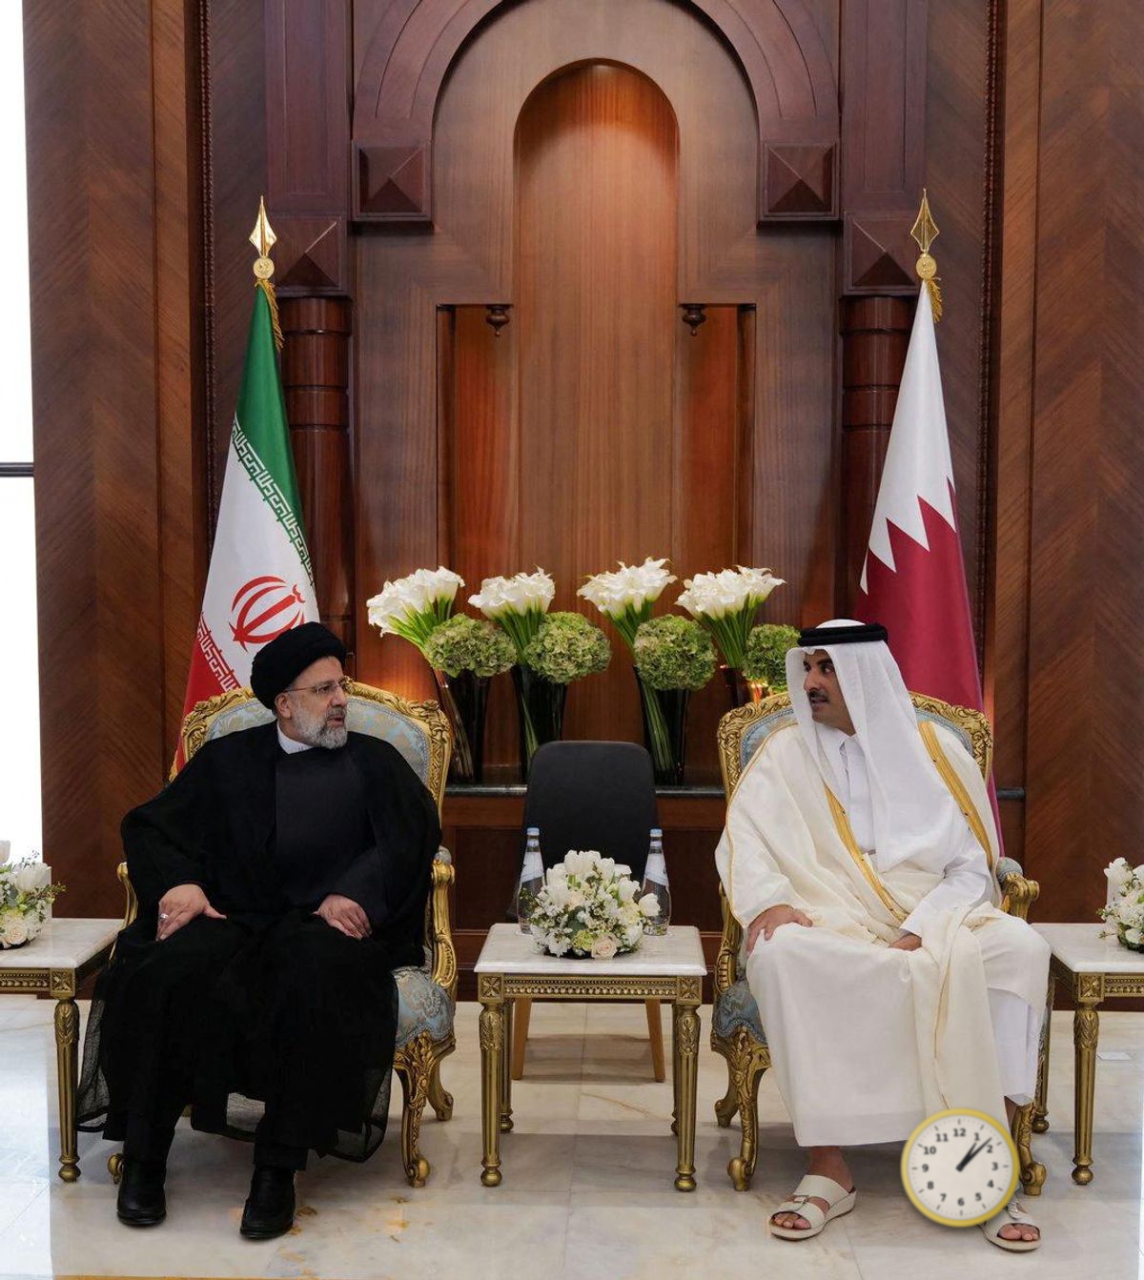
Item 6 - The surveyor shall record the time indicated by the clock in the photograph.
1:08
